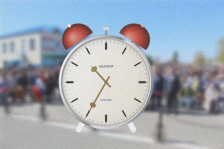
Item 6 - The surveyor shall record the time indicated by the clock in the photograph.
10:35
